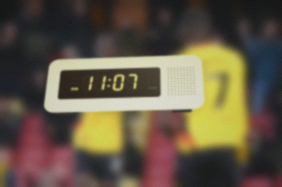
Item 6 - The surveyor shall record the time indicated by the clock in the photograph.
11:07
